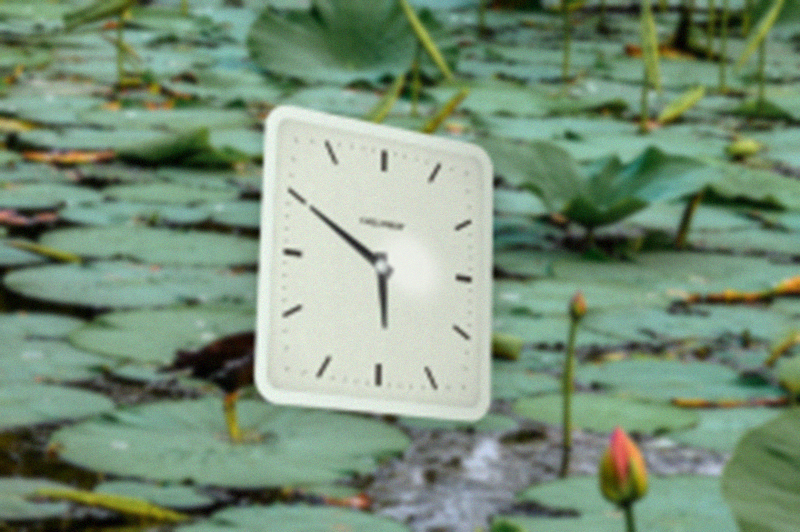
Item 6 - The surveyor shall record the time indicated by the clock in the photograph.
5:50
